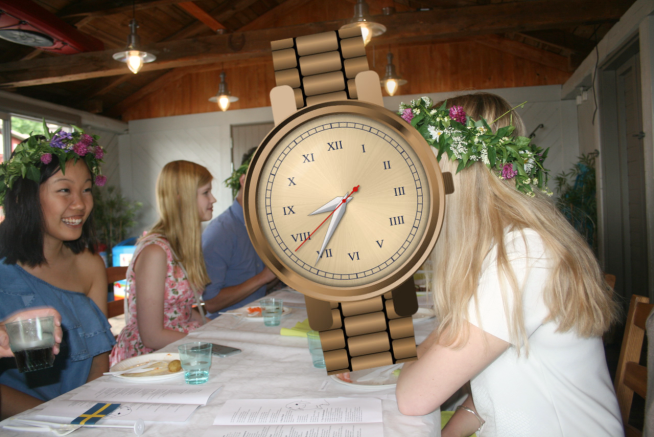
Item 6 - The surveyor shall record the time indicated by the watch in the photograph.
8:35:39
